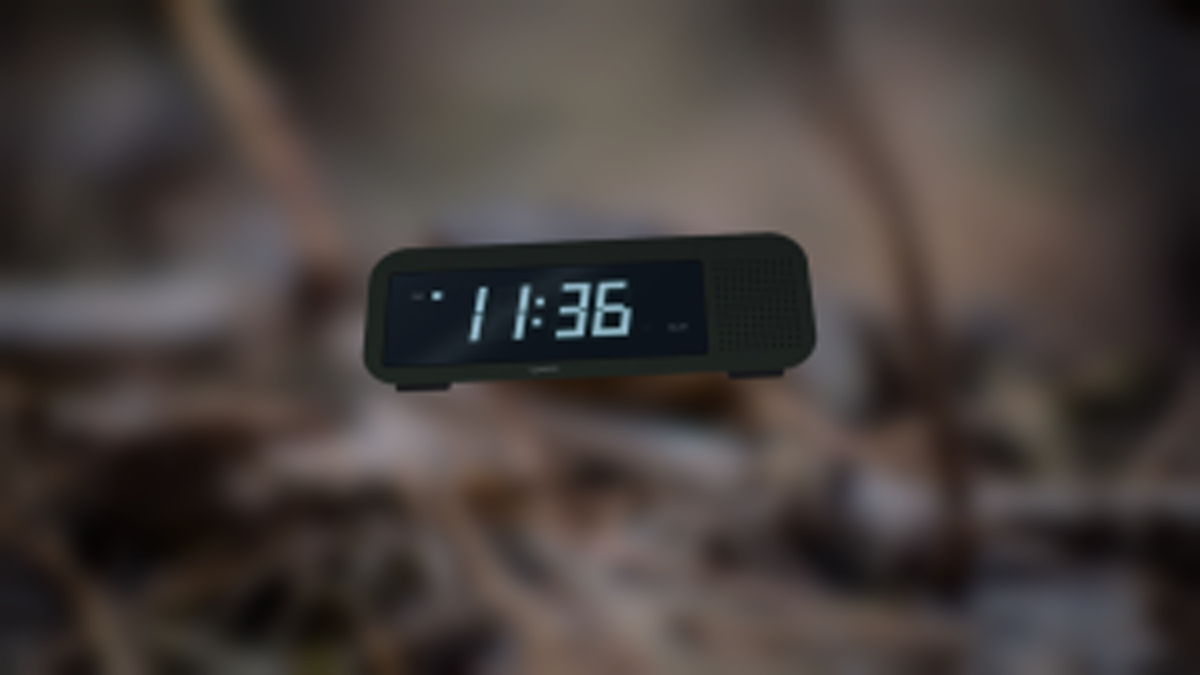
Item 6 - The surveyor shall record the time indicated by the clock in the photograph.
11:36
